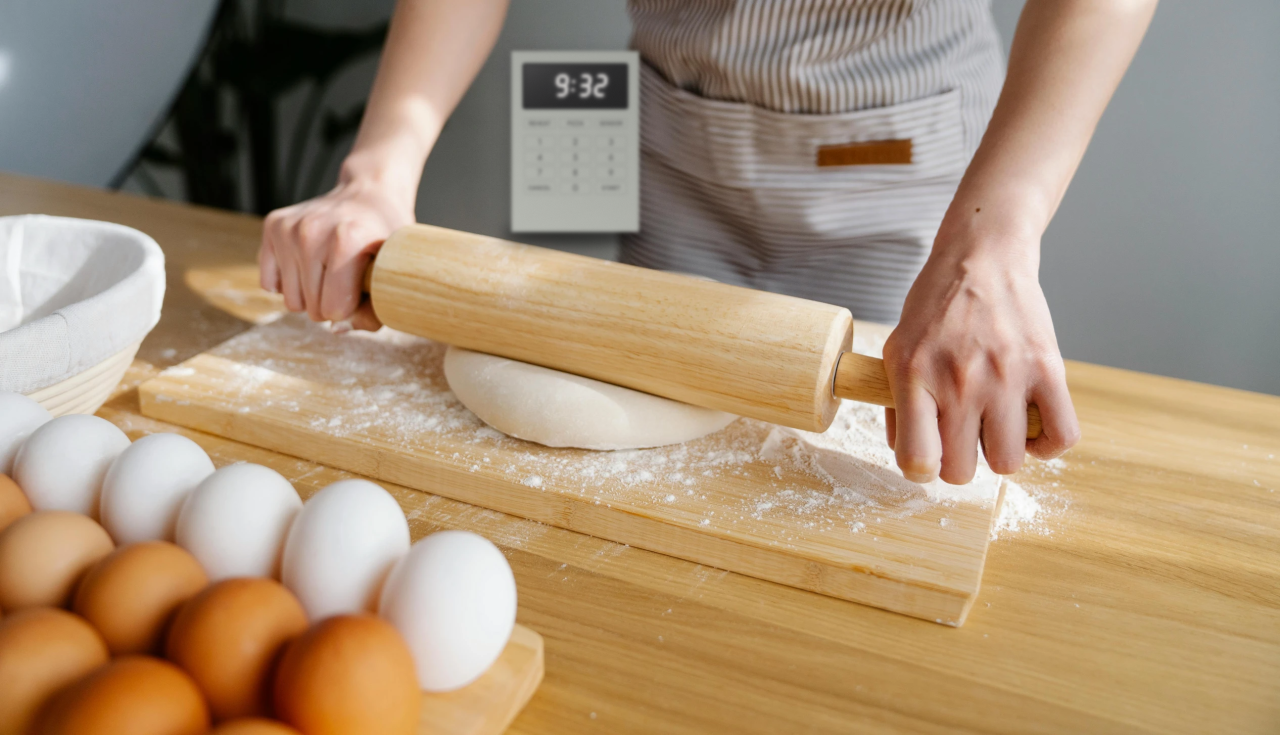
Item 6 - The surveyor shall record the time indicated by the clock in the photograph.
9:32
